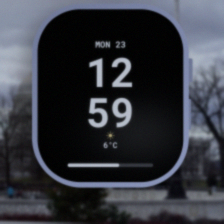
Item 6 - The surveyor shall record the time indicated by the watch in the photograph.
12:59
